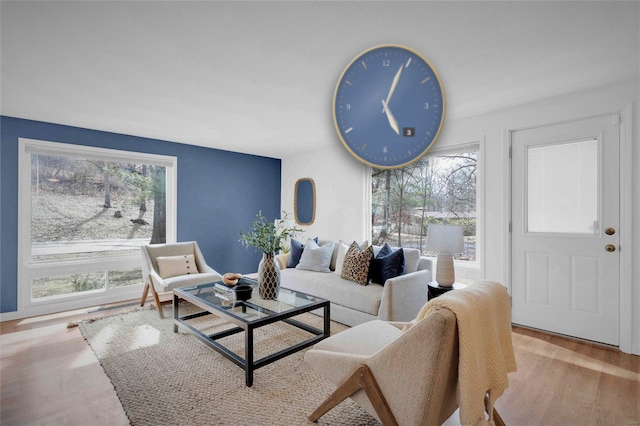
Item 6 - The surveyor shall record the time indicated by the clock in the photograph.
5:04
